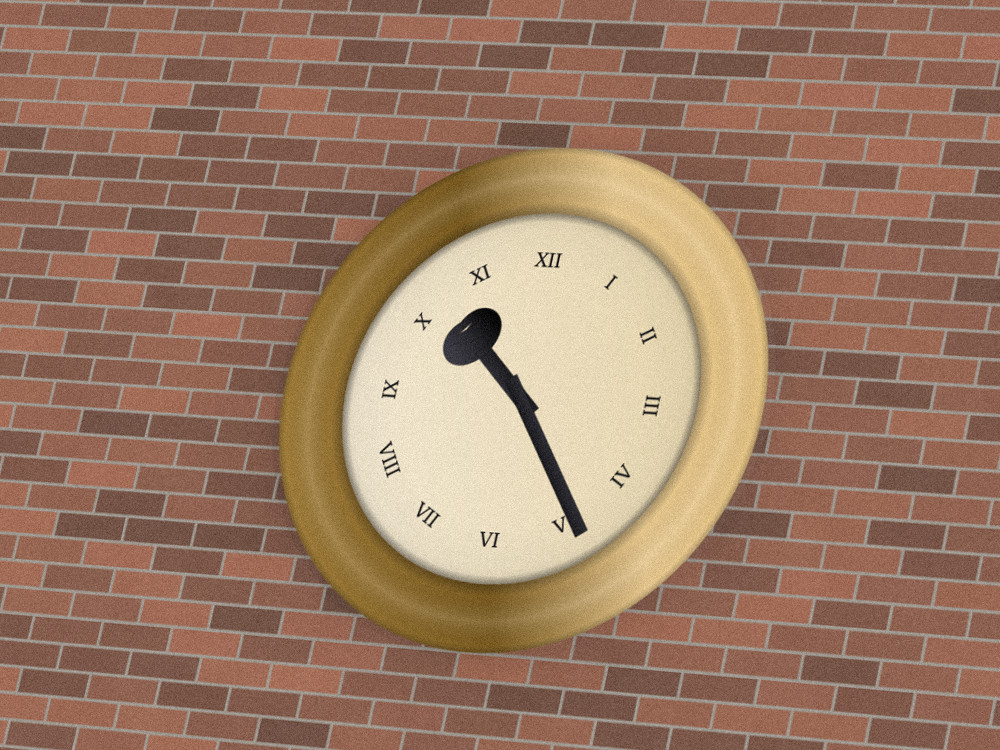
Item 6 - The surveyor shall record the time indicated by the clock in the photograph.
10:24
